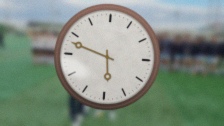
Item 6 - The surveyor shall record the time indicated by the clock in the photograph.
5:48
